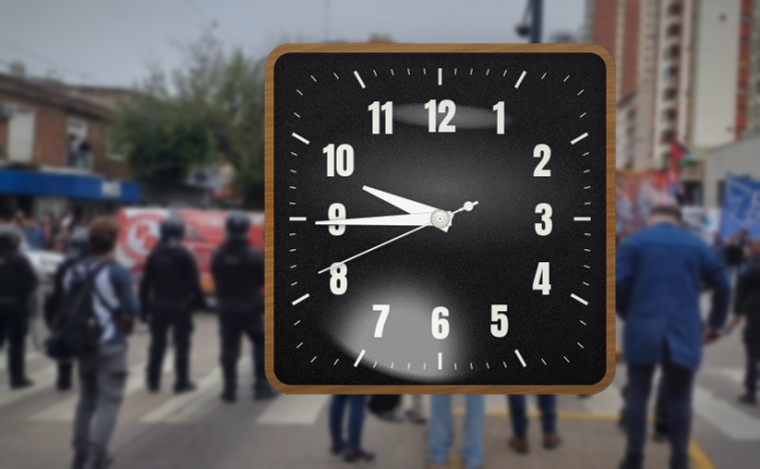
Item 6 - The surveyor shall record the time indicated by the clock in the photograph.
9:44:41
